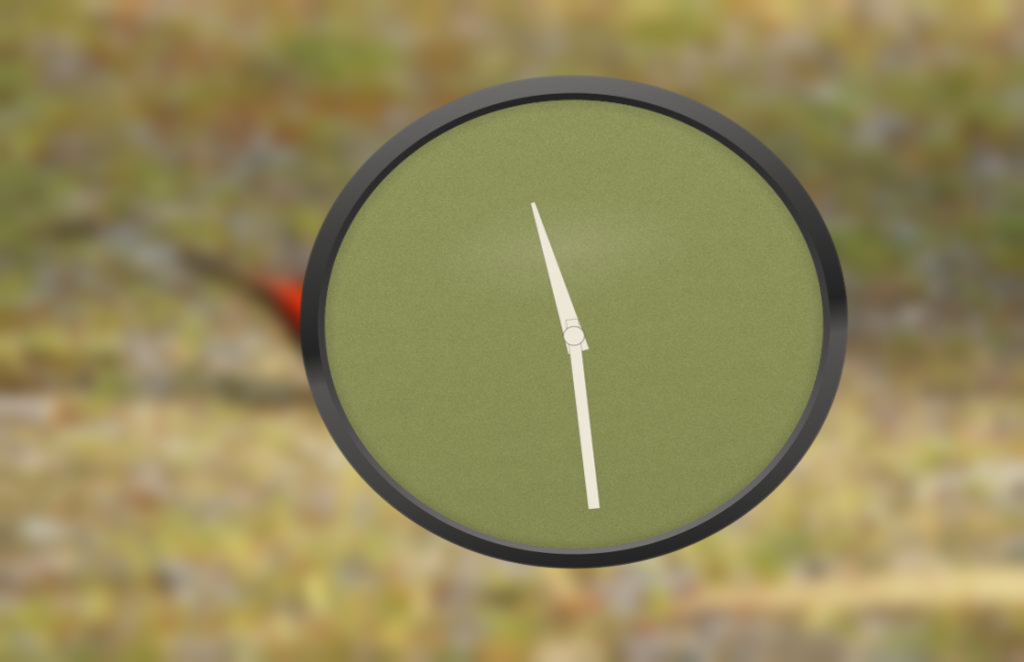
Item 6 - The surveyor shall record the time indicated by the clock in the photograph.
11:29
